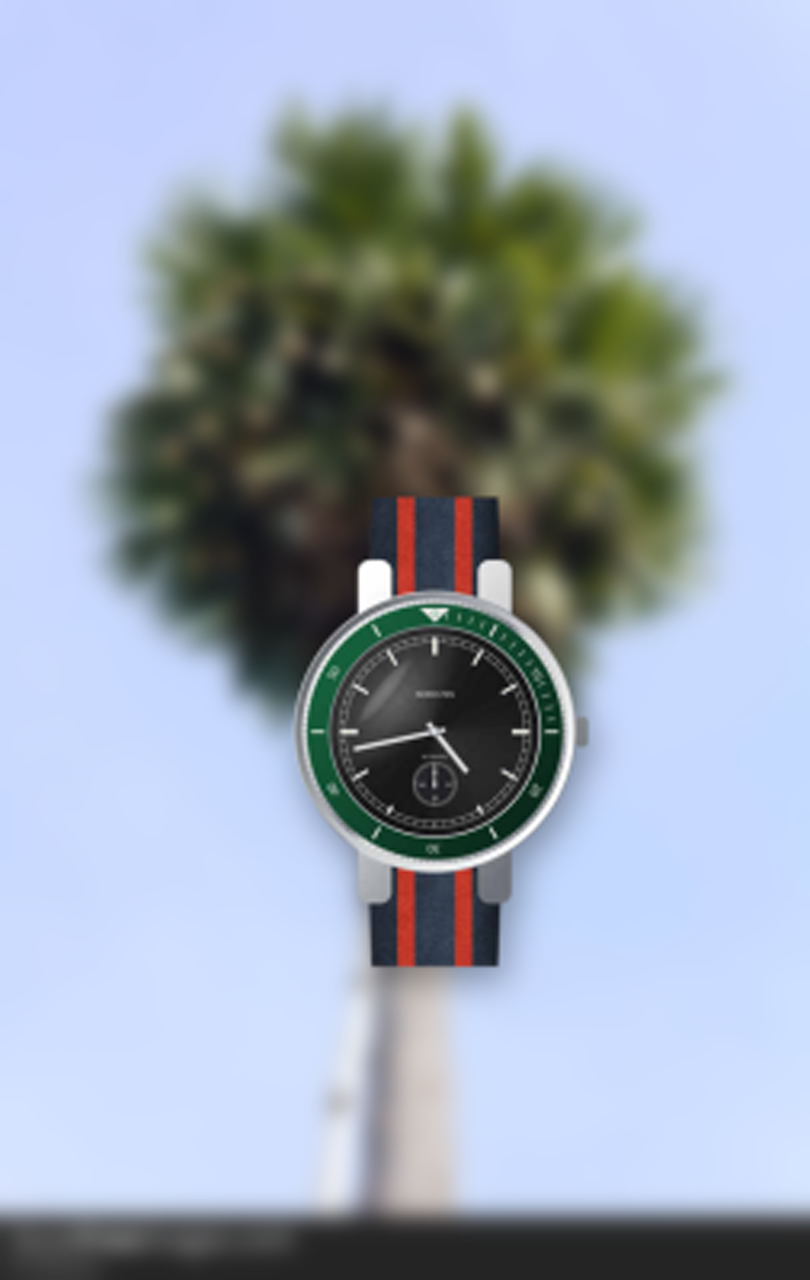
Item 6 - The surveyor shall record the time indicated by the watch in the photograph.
4:43
